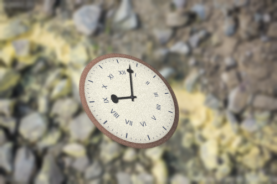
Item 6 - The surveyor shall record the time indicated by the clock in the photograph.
9:03
